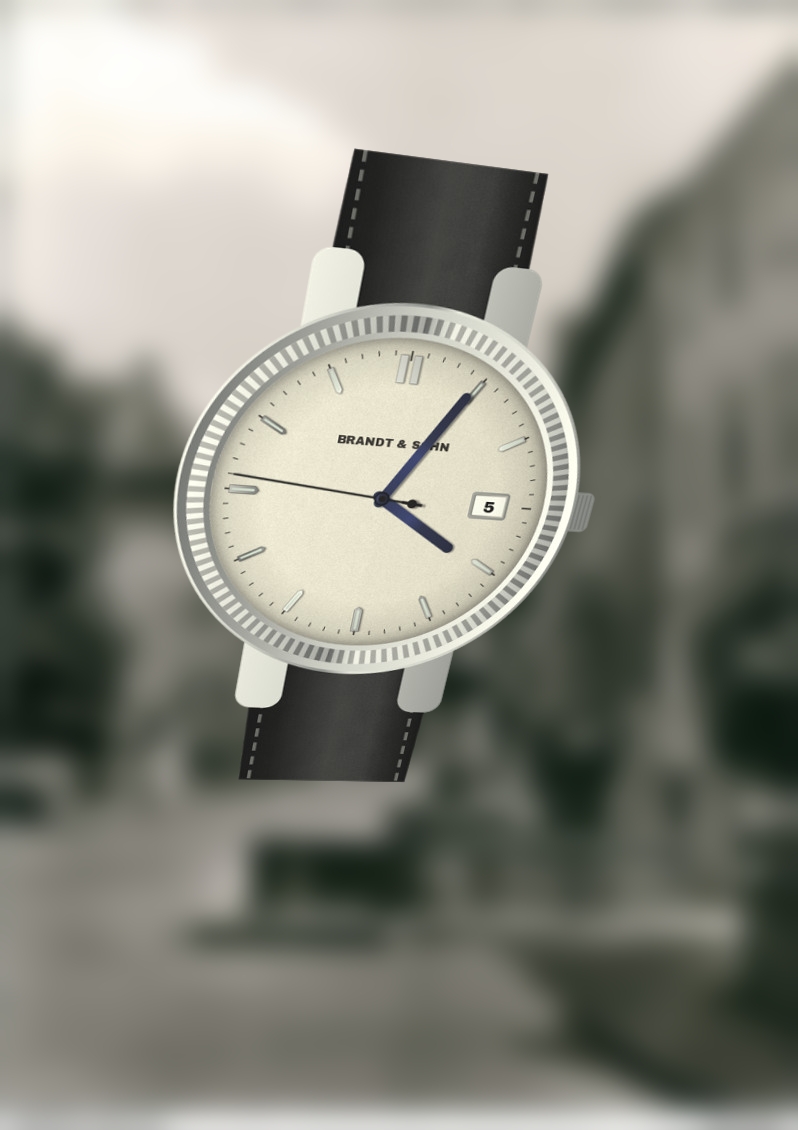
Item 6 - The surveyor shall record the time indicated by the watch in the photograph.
4:04:46
